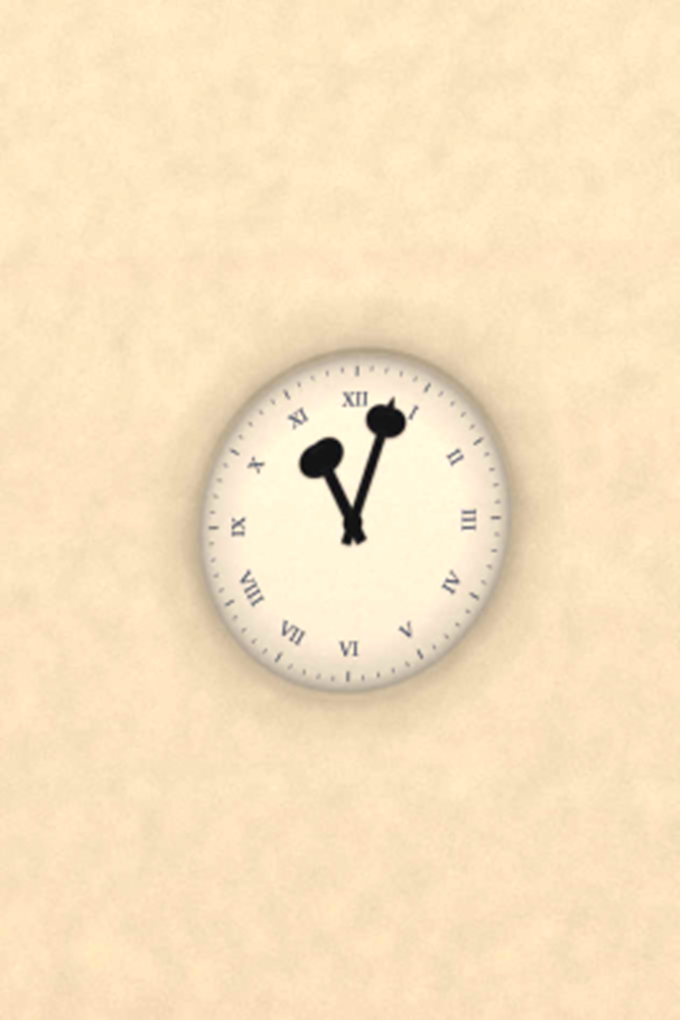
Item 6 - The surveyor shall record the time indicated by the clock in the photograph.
11:03
